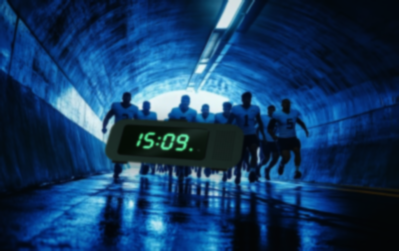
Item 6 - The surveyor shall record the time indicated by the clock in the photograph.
15:09
